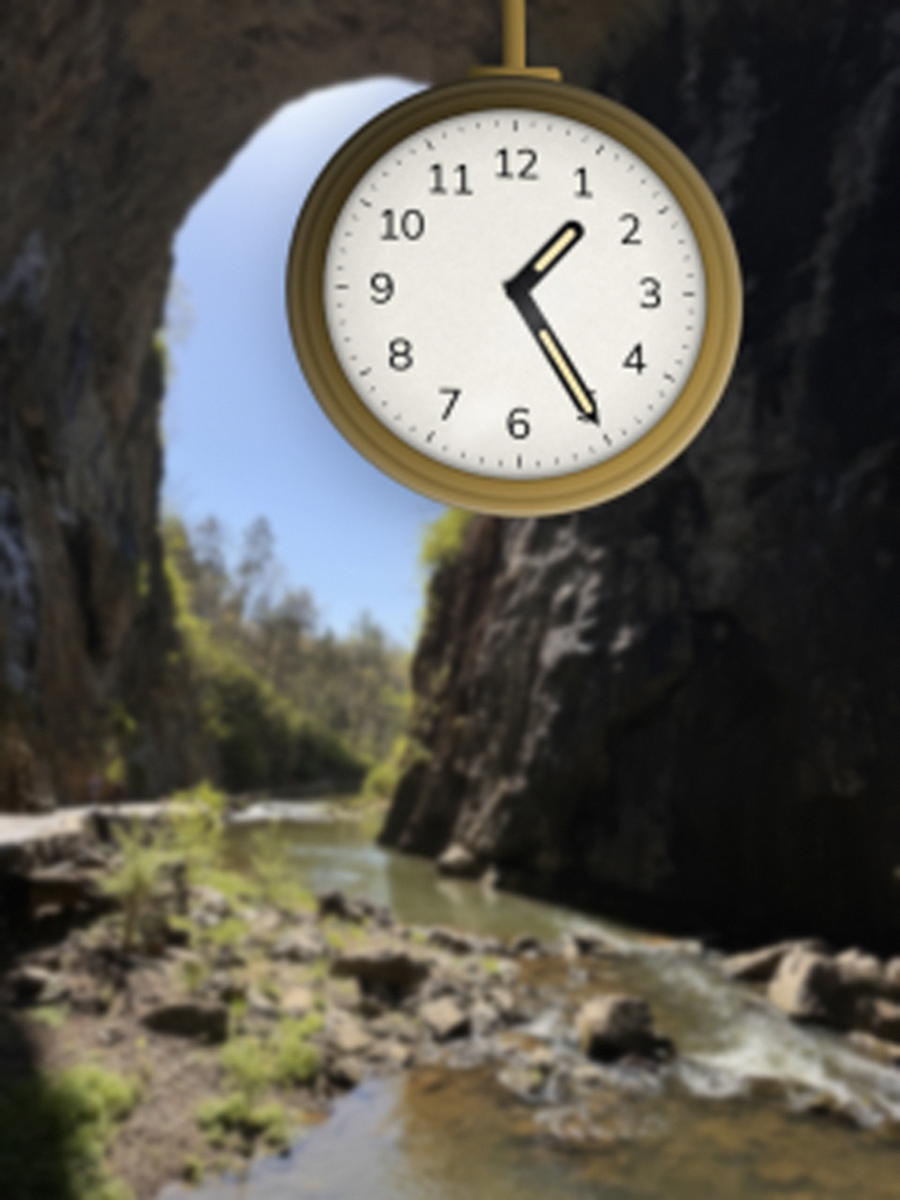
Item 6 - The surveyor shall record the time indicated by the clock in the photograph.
1:25
